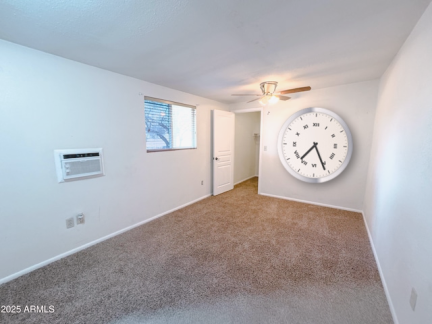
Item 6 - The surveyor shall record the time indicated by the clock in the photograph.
7:26
